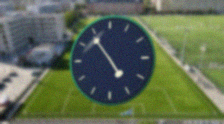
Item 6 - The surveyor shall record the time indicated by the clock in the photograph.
4:54
